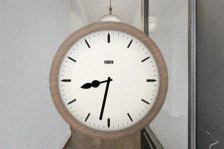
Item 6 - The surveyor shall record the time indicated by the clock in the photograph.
8:32
